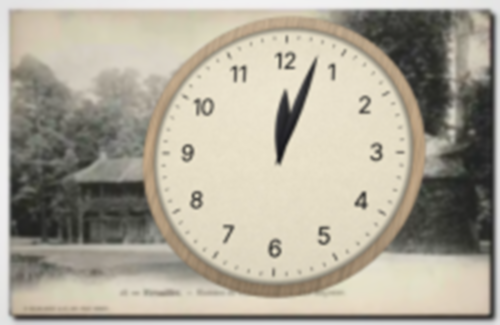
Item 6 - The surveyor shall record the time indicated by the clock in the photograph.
12:03
